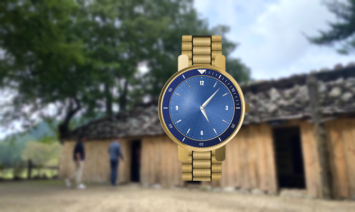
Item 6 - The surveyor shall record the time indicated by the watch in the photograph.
5:07
